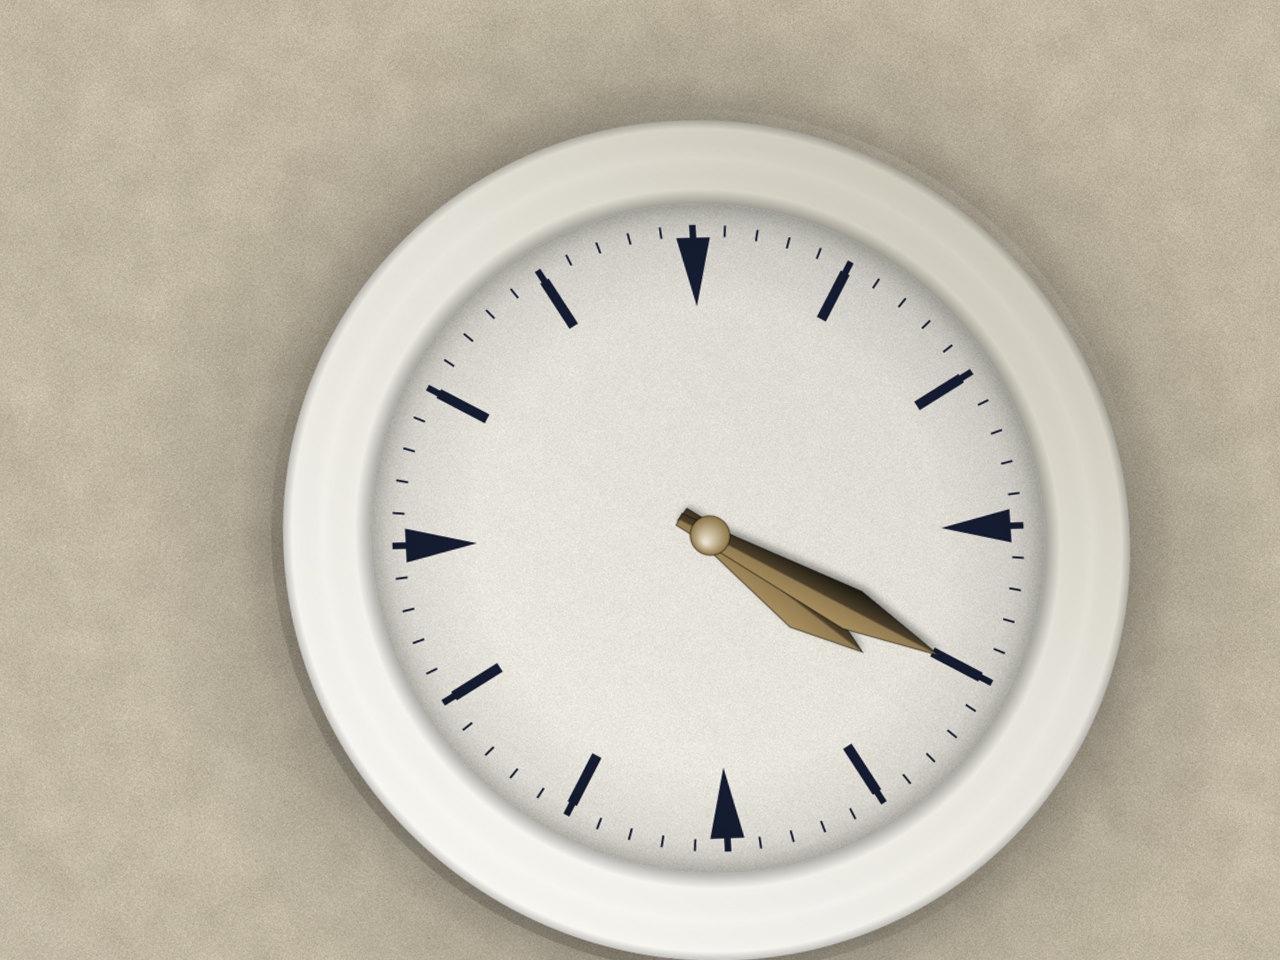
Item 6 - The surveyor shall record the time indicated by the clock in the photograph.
4:20
